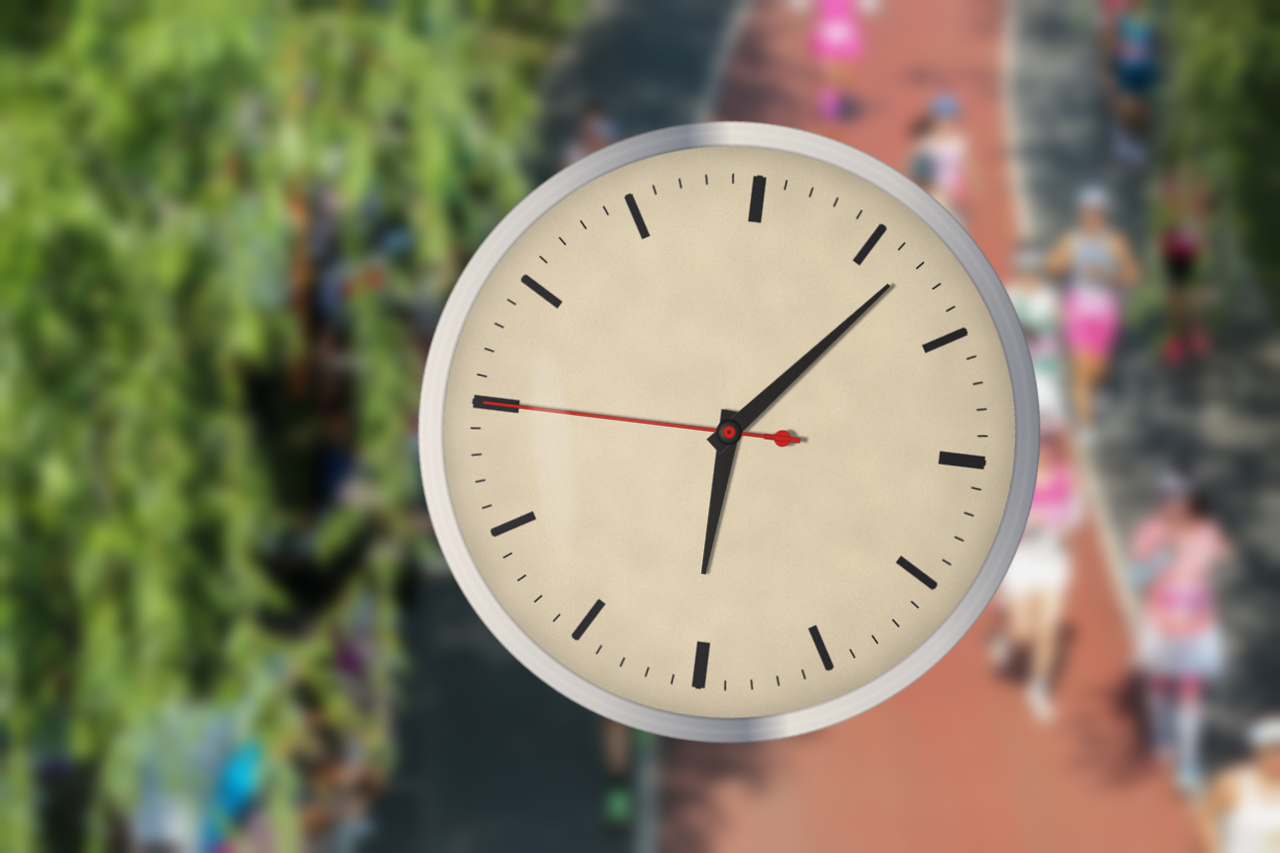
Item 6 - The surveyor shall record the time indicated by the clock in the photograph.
6:06:45
